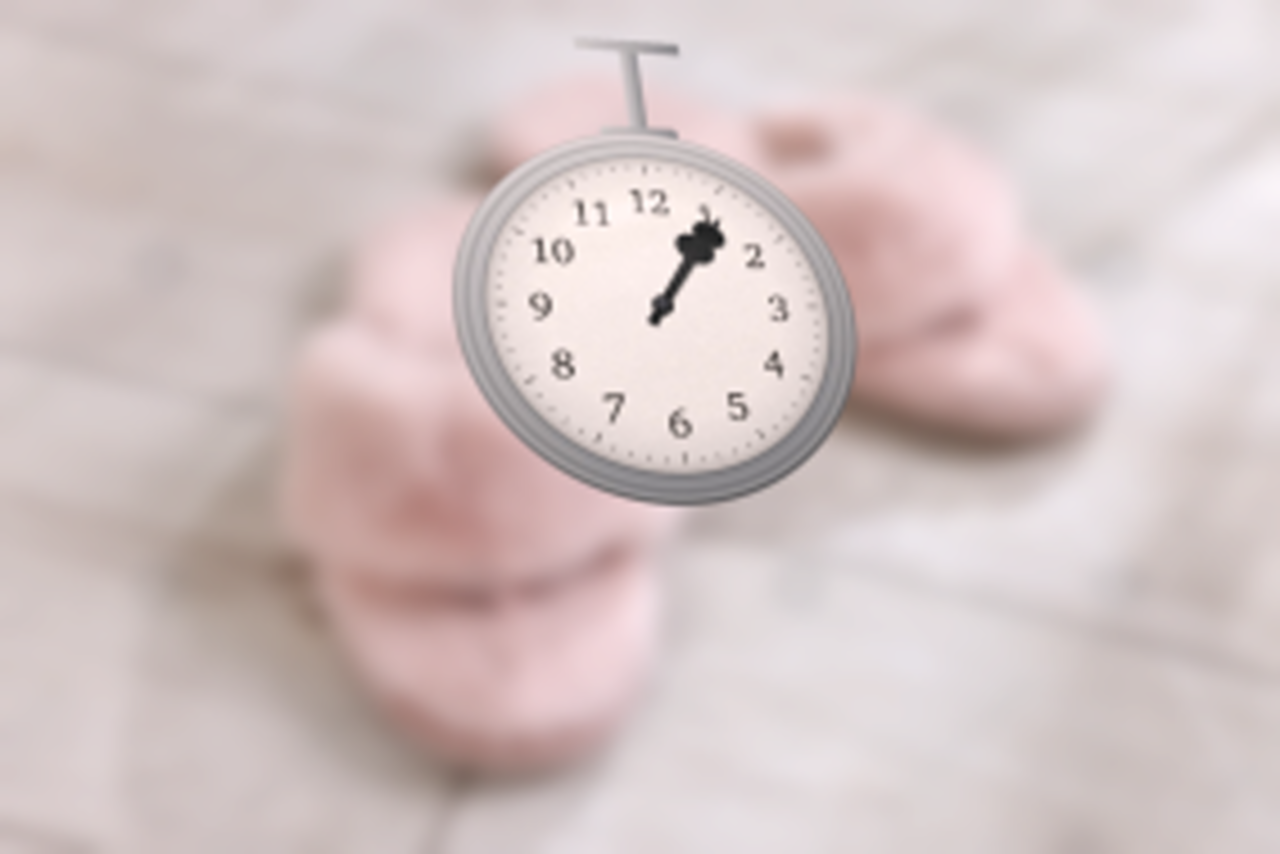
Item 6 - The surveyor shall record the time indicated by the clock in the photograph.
1:06
